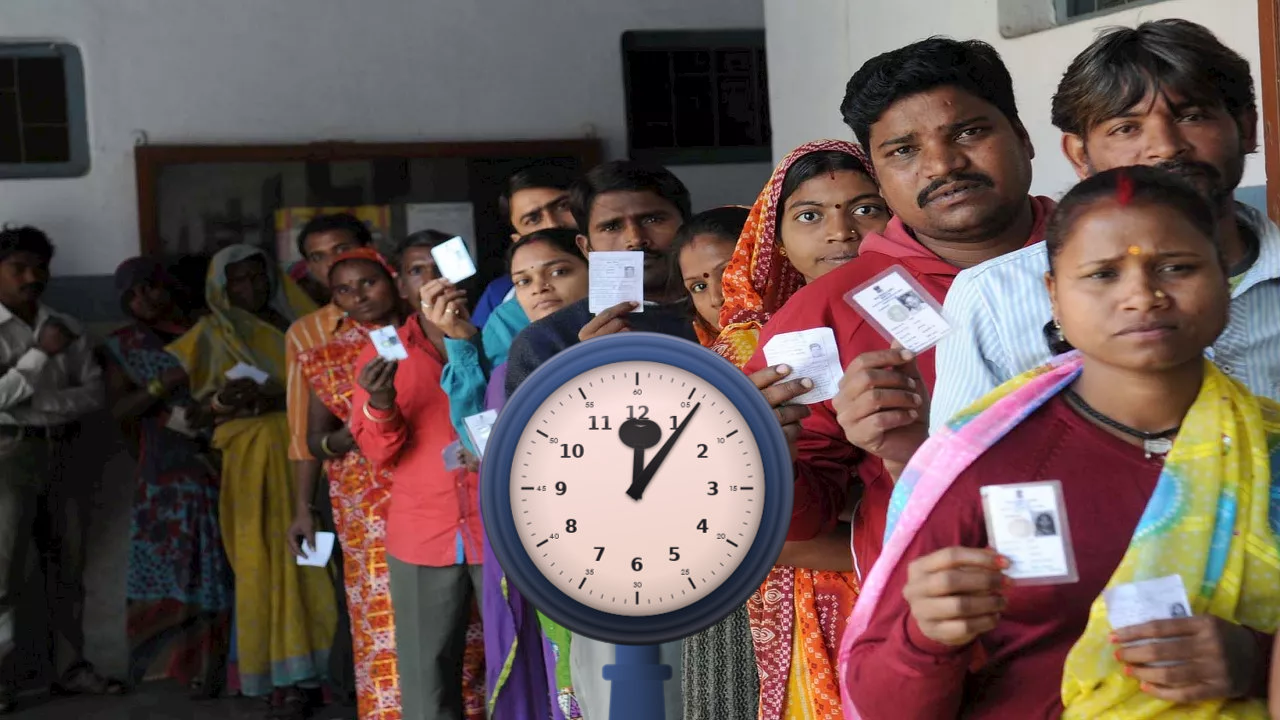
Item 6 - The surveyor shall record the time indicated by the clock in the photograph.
12:06
